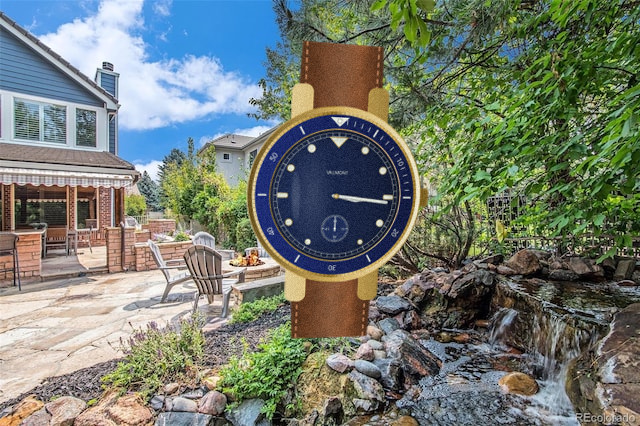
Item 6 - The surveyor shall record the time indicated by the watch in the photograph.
3:16
